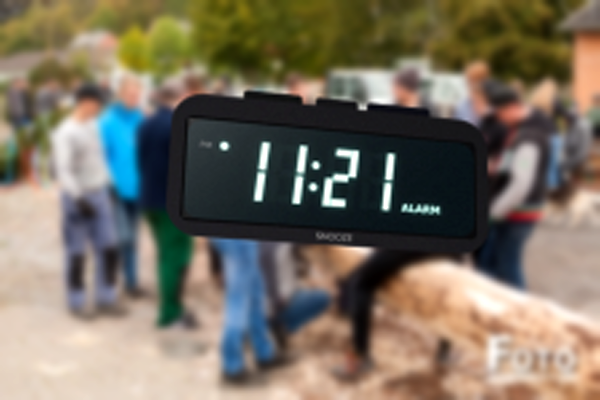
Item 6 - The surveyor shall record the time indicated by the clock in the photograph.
11:21
